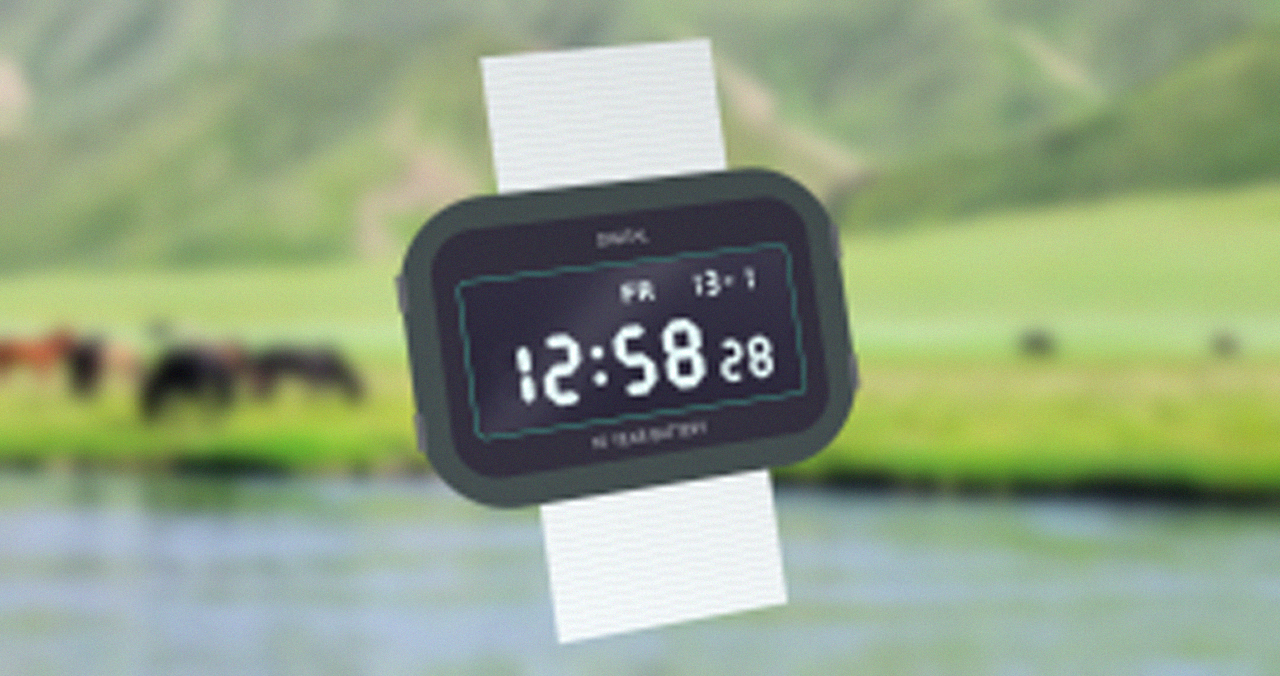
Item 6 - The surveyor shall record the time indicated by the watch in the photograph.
12:58:28
